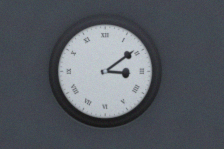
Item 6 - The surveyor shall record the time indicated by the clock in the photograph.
3:09
